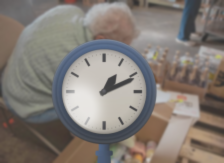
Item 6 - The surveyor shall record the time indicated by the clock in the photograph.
1:11
